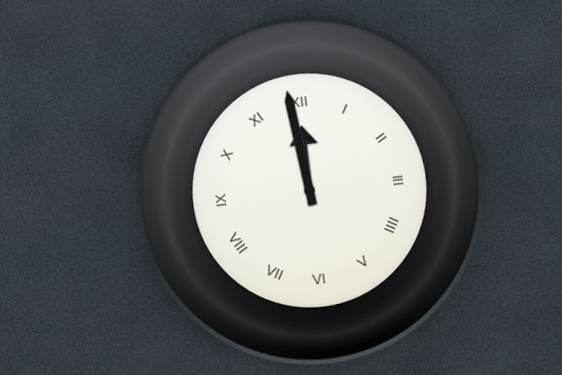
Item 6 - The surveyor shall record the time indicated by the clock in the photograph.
11:59
